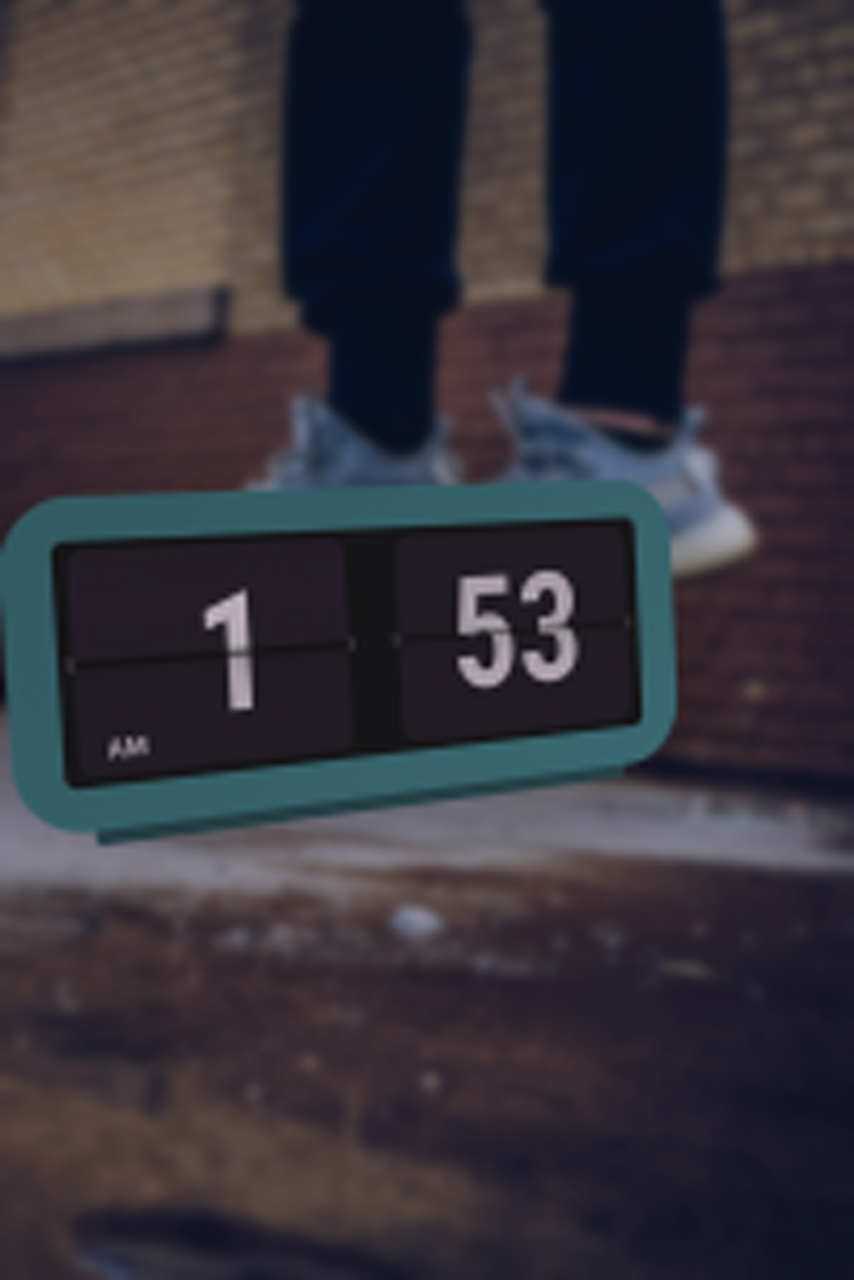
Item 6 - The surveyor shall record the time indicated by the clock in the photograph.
1:53
